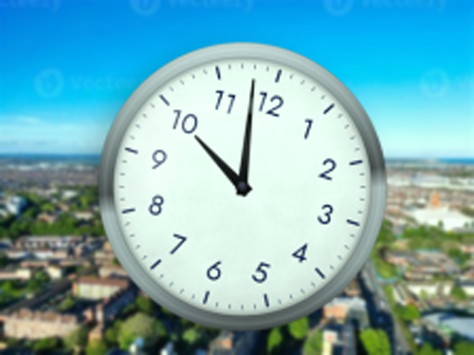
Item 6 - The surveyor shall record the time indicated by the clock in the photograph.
9:58
